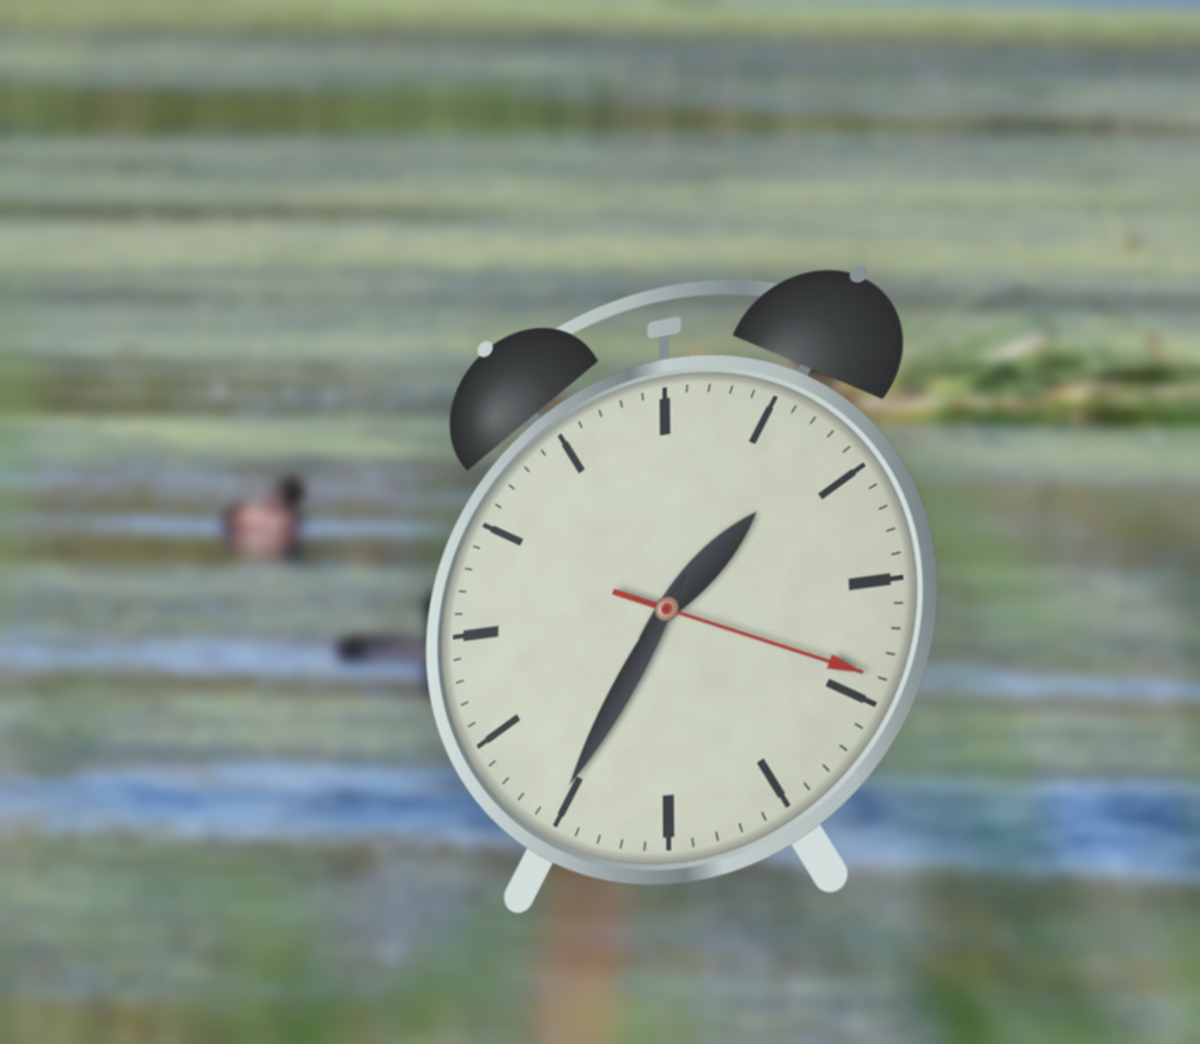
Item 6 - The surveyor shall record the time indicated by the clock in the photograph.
1:35:19
